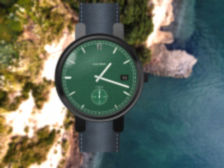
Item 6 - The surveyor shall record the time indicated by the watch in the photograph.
1:18
